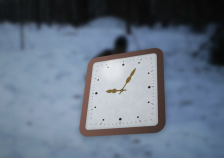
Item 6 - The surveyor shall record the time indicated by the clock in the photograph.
9:05
